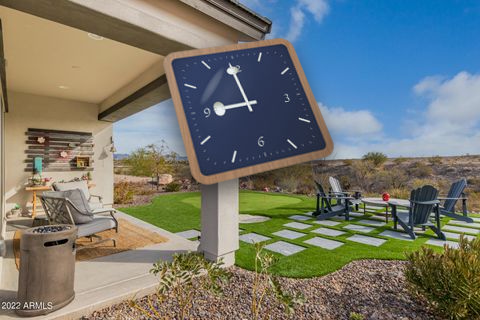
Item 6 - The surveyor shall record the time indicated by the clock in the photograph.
8:59
